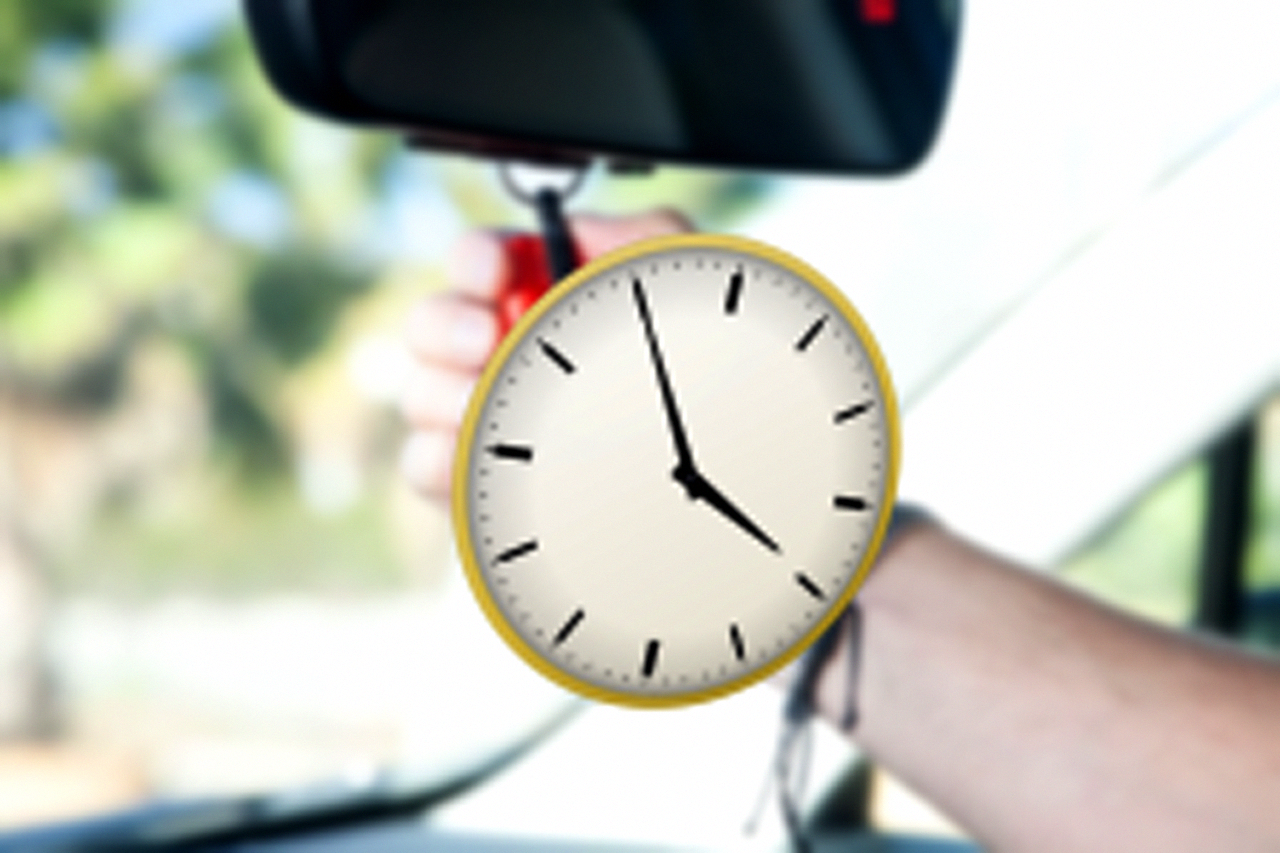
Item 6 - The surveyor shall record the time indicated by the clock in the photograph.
3:55
